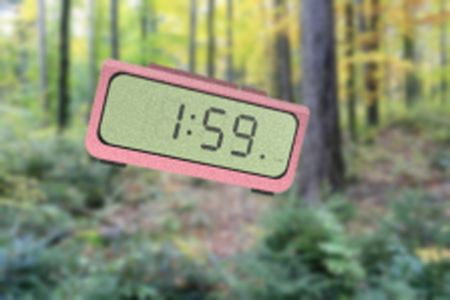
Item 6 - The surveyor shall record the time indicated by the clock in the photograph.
1:59
